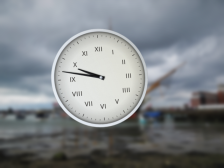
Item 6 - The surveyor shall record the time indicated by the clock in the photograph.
9:47
